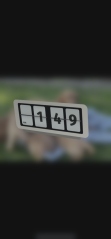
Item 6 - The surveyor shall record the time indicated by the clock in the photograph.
1:49
